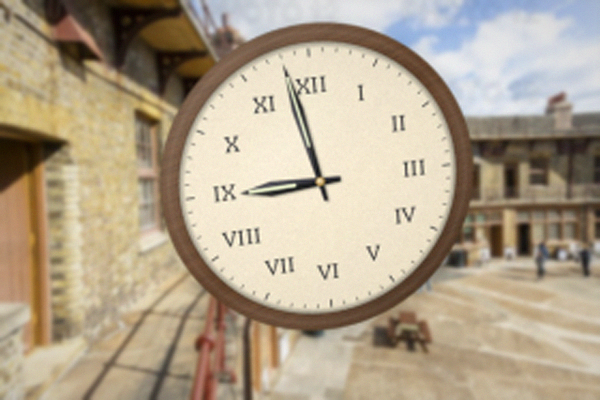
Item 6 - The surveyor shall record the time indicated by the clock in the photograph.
8:58
